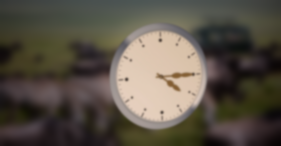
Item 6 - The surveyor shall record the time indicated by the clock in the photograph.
4:15
